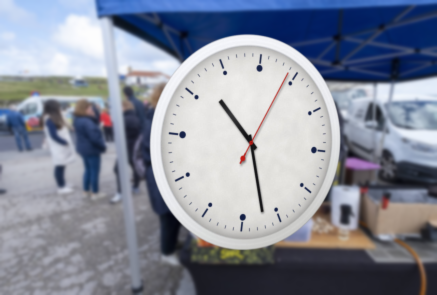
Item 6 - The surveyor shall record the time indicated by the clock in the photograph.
10:27:04
